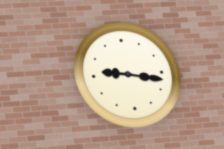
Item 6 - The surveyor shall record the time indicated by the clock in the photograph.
9:17
